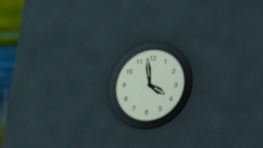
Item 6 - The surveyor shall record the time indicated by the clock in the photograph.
3:58
